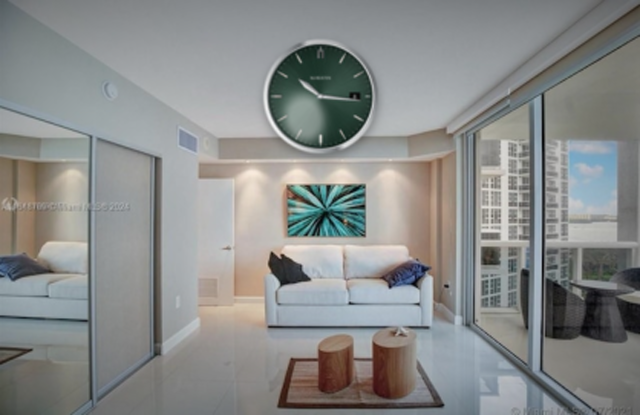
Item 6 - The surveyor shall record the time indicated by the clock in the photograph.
10:16
